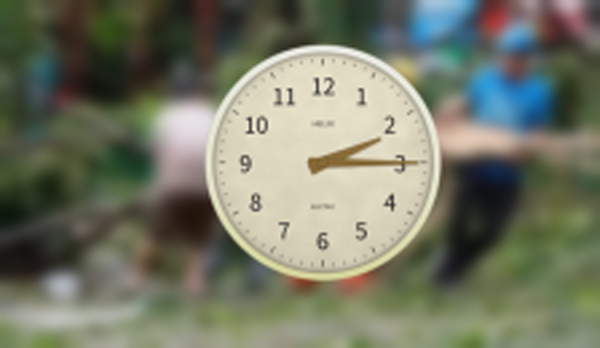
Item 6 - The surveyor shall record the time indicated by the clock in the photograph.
2:15
